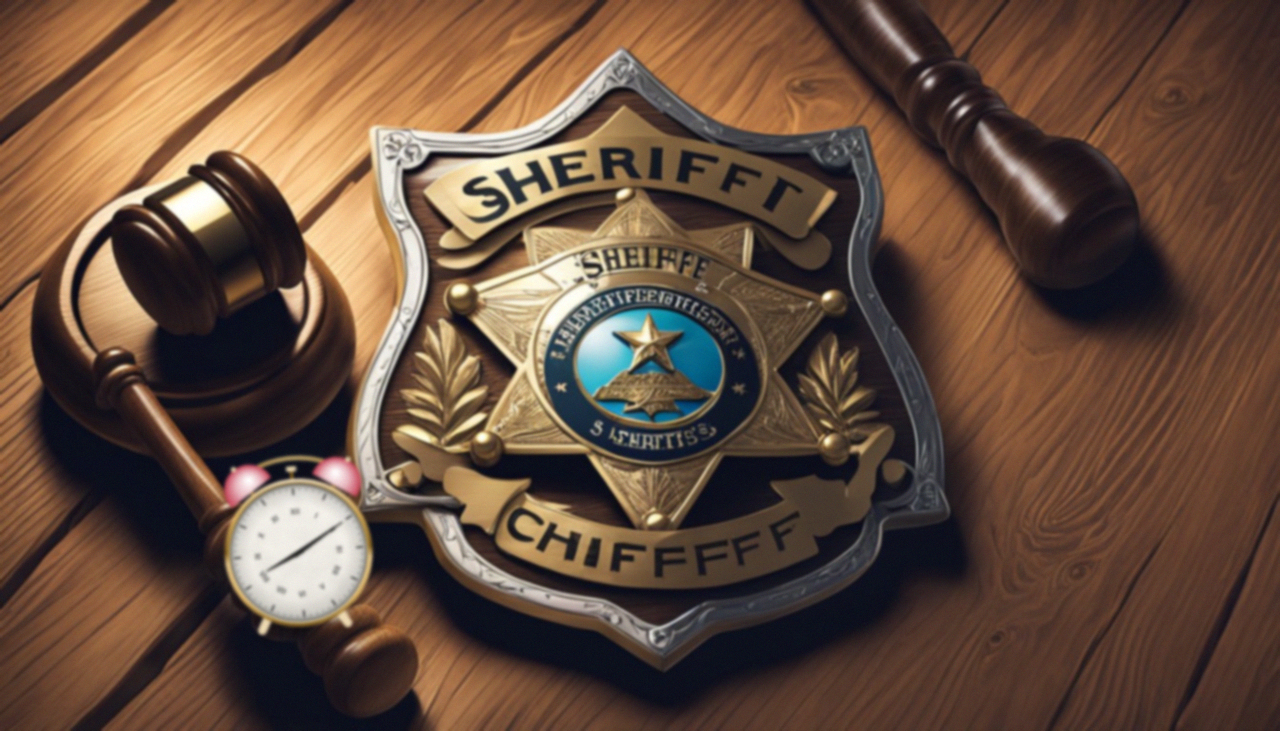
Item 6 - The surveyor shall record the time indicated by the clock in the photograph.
8:10
